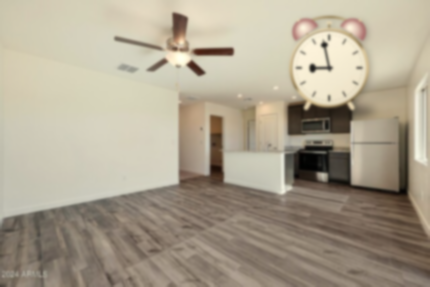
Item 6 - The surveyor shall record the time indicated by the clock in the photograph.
8:58
